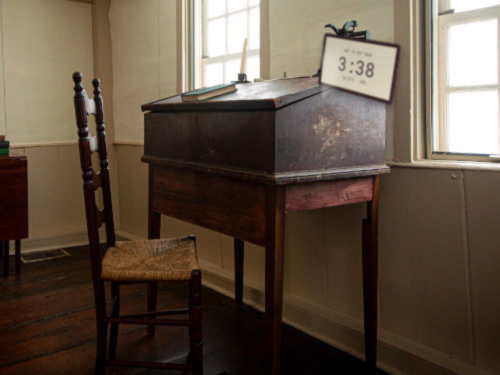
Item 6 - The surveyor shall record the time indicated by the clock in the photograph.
3:38
